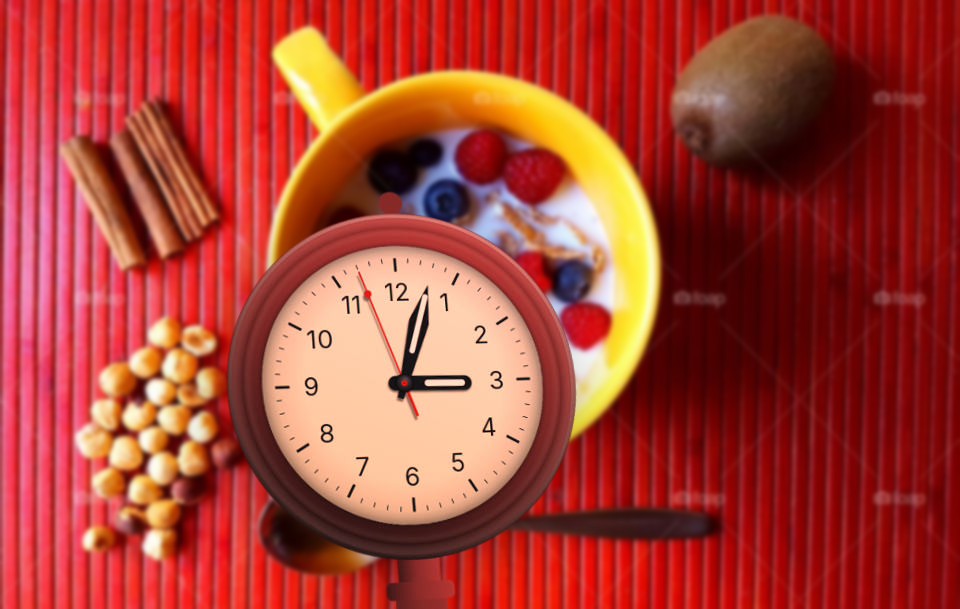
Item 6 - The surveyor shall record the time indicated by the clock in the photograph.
3:02:57
